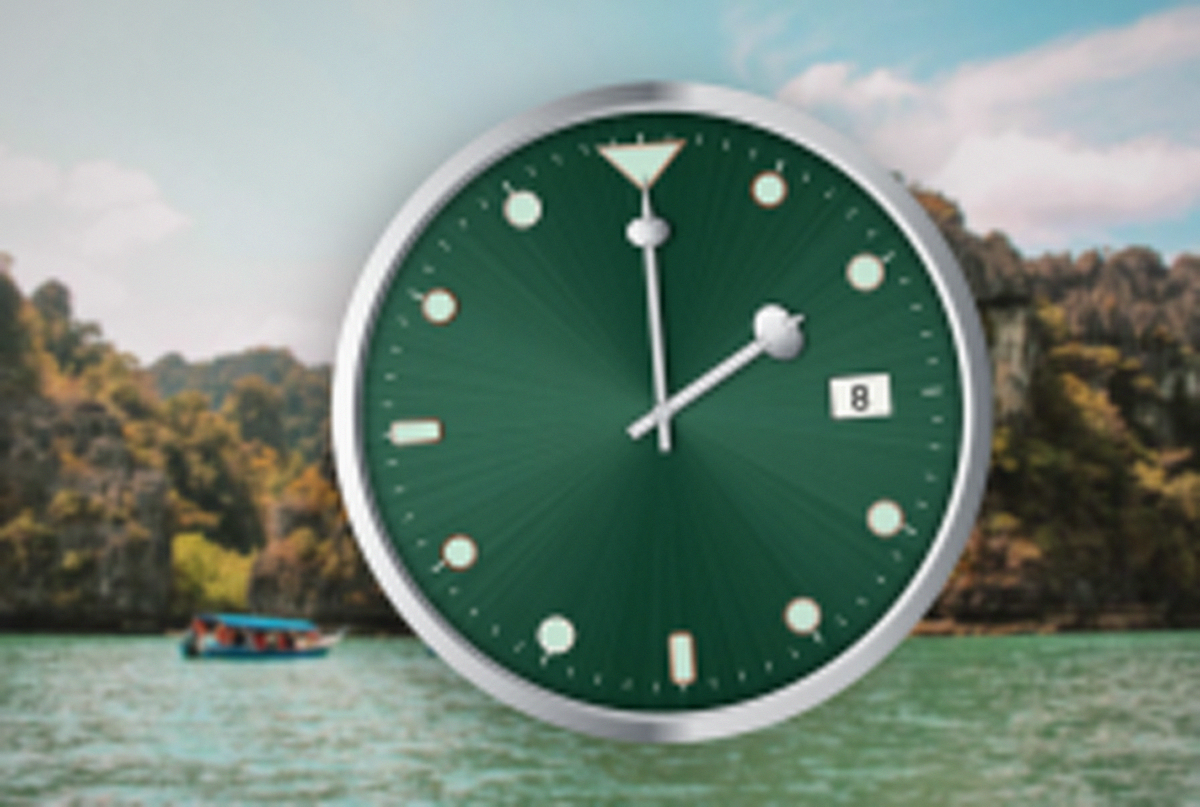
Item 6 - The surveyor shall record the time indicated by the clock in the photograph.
2:00
